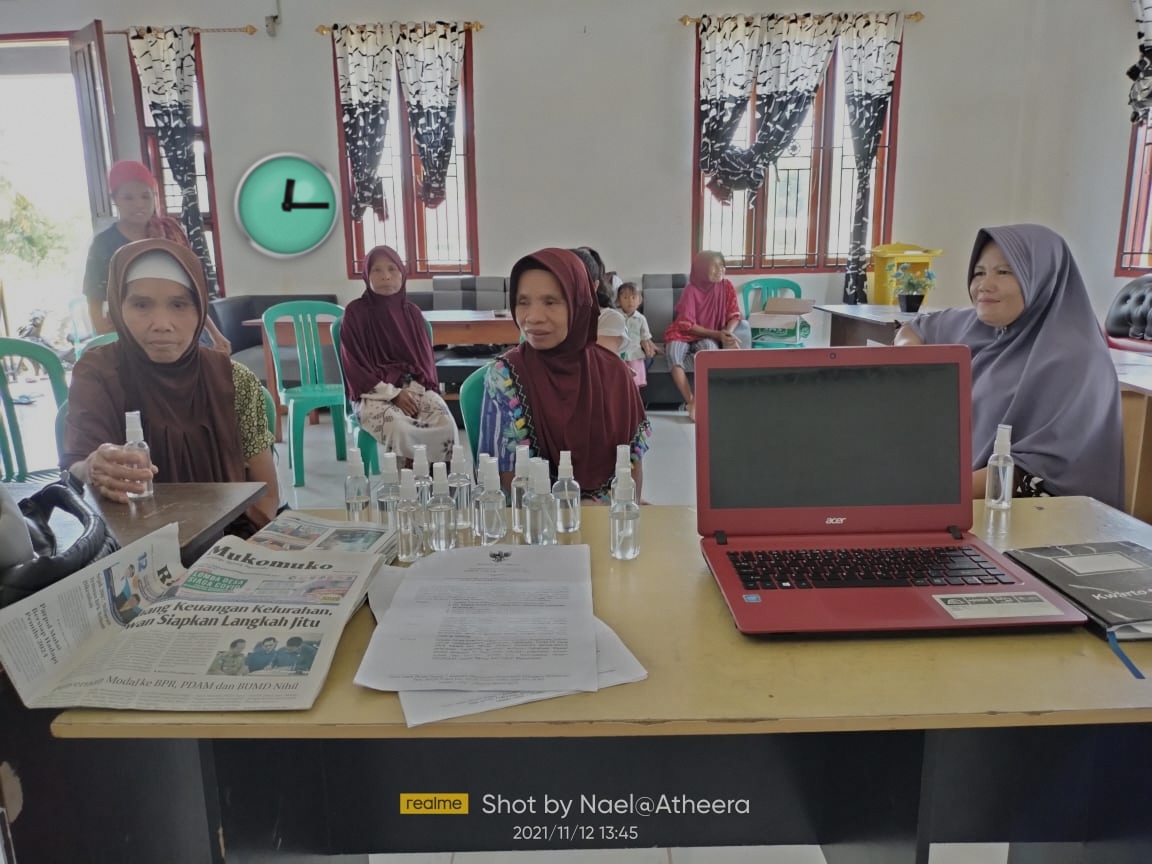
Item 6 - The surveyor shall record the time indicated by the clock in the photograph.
12:15
